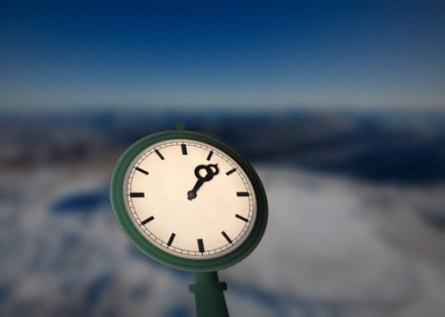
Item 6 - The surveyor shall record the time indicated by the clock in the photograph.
1:07
